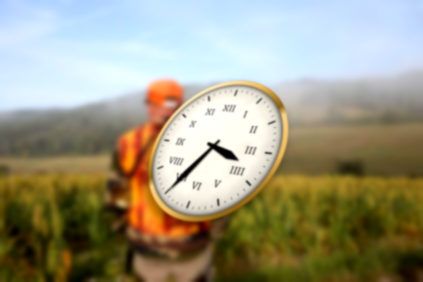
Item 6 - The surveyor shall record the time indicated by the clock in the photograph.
3:35
